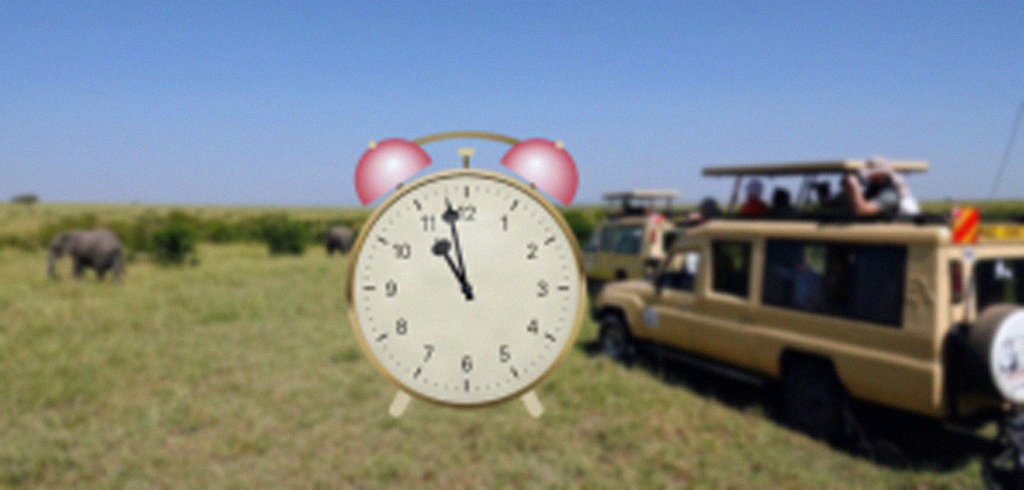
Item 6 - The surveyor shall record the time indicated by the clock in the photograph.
10:58
